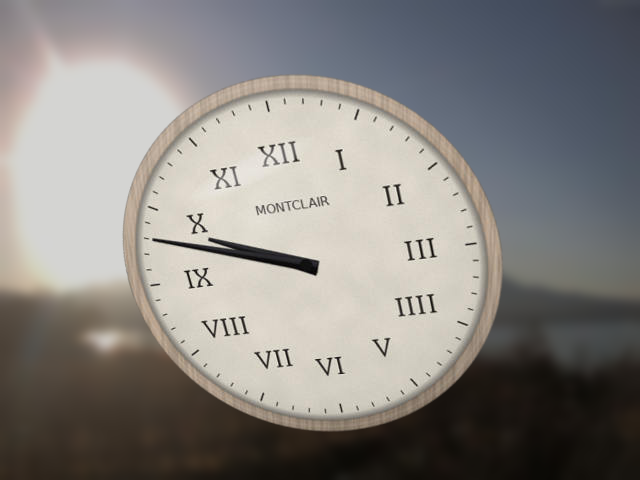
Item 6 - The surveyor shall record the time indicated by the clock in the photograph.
9:48
